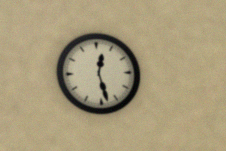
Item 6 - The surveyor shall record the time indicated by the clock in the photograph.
12:28
